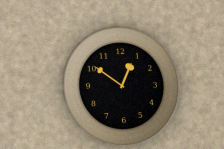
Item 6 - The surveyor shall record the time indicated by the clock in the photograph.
12:51
